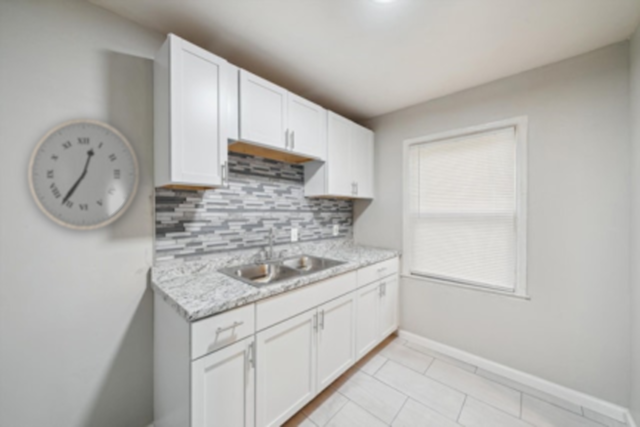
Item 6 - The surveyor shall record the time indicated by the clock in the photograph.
12:36
